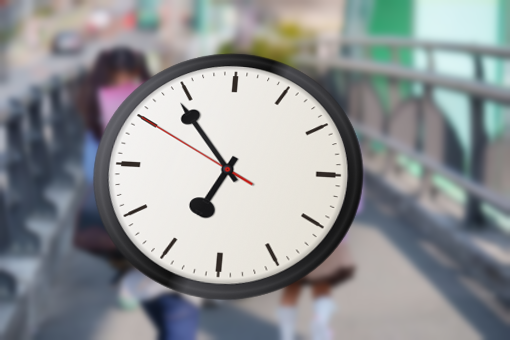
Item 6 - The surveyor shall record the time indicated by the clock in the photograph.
6:53:50
